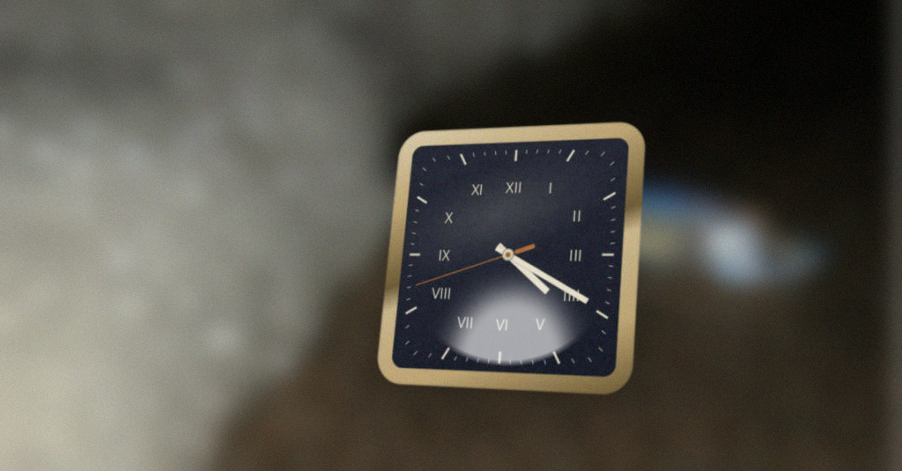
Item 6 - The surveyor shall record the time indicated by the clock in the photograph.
4:19:42
